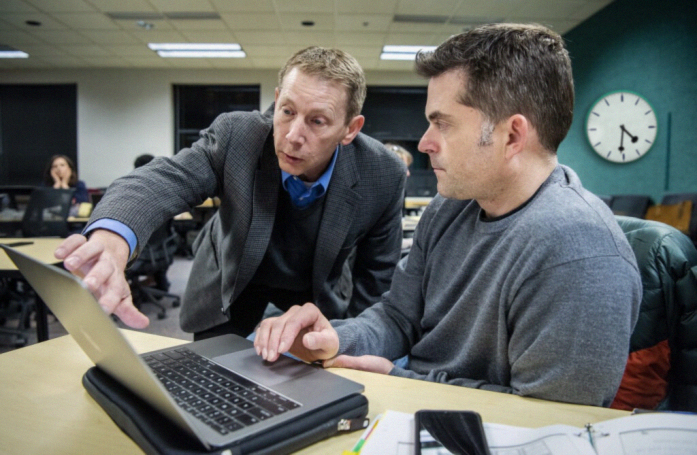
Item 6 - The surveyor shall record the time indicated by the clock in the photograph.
4:31
